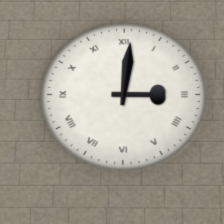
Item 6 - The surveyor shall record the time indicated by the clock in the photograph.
3:01
